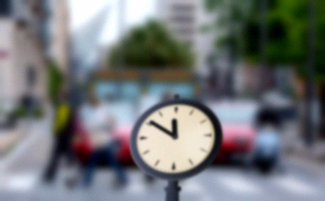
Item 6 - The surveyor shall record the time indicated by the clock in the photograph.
11:51
